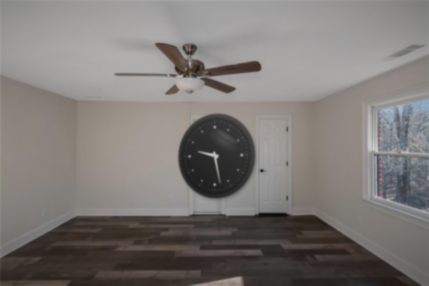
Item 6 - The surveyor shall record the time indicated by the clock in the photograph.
9:28
